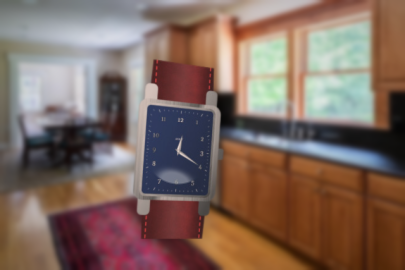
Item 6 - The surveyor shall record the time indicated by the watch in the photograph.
12:20
